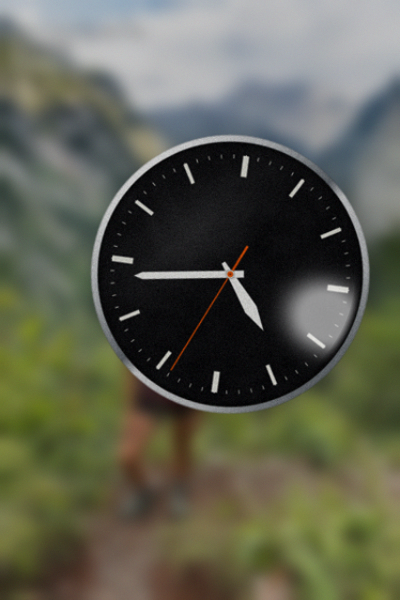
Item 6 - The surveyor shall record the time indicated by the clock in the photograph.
4:43:34
